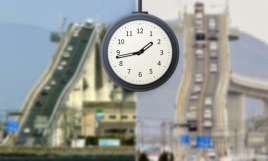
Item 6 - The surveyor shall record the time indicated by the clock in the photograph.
1:43
